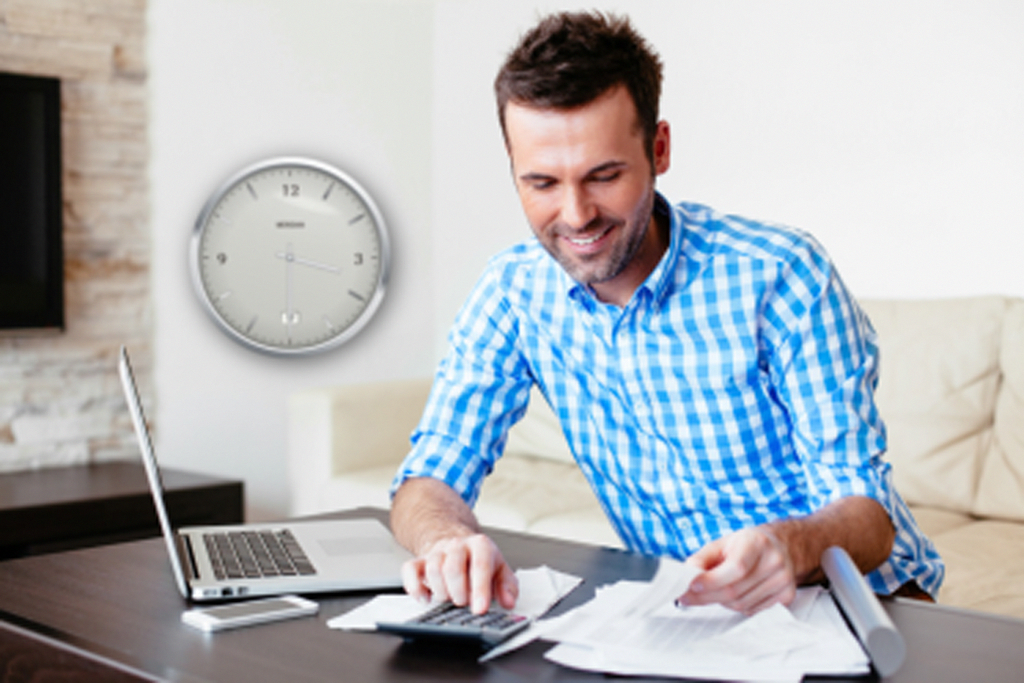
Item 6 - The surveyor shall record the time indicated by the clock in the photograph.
3:30
